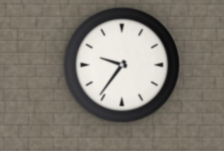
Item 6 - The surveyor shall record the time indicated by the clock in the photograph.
9:36
